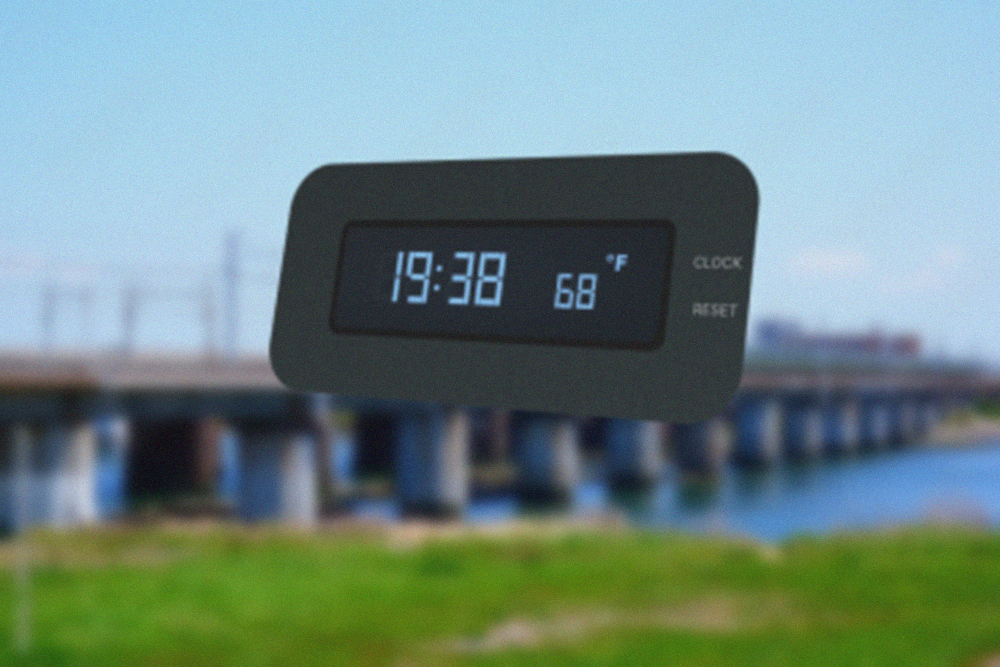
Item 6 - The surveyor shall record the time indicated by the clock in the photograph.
19:38
